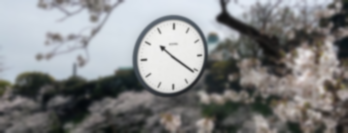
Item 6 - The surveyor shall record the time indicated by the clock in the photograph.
10:21
